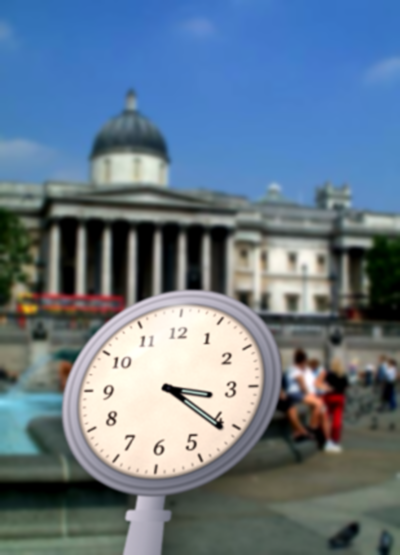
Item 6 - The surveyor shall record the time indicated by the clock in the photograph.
3:21
